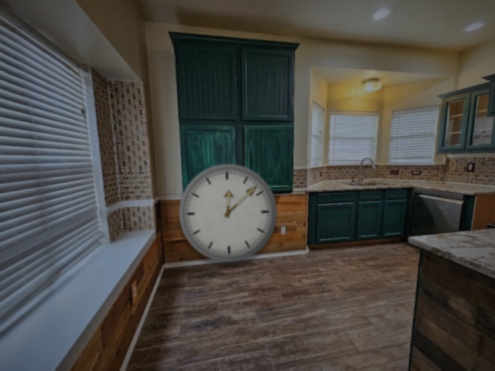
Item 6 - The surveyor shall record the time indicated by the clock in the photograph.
12:08
